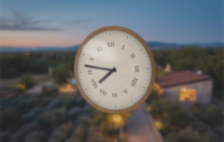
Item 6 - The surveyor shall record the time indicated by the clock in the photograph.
7:47
